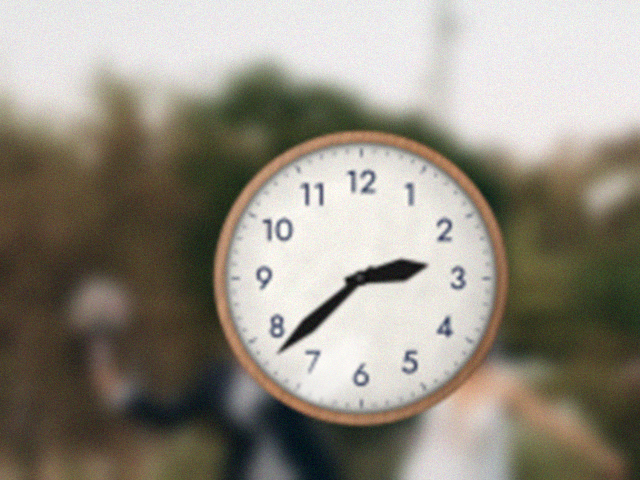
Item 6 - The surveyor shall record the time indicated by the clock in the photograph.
2:38
